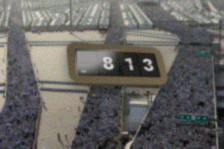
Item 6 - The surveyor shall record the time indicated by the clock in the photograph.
8:13
